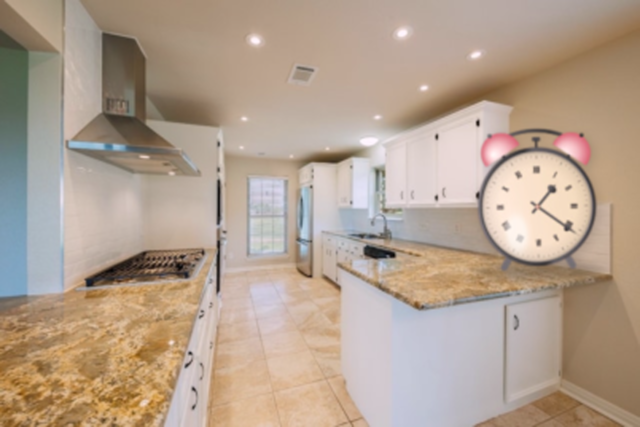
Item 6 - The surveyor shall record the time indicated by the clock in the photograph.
1:21
